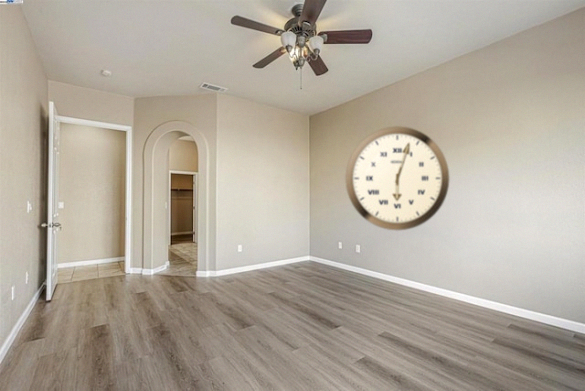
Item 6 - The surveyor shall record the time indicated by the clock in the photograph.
6:03
